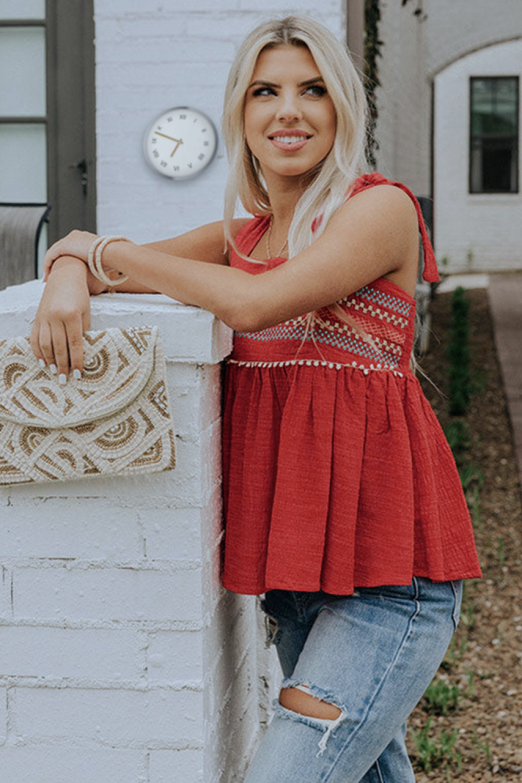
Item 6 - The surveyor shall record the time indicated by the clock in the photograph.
6:48
